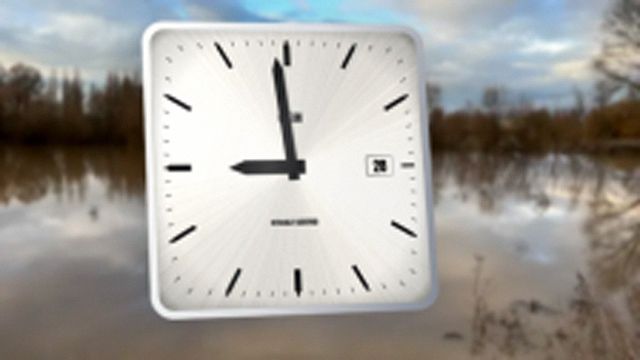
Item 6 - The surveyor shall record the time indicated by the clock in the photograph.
8:59
